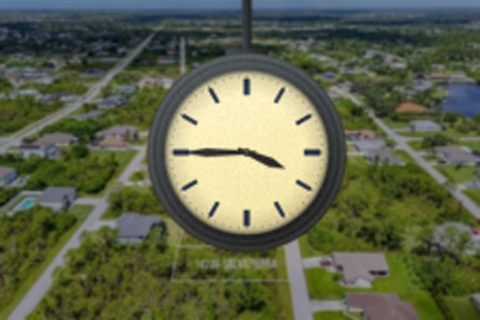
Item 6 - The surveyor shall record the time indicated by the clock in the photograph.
3:45
